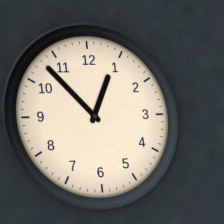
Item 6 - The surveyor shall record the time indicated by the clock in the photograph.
12:53
